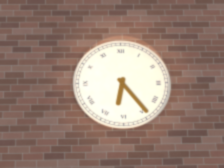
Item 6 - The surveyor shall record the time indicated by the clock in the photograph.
6:24
